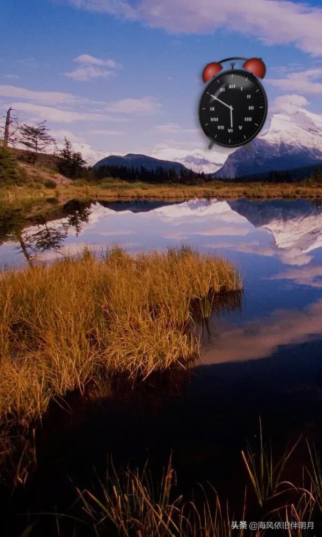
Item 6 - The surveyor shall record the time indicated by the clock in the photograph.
5:50
